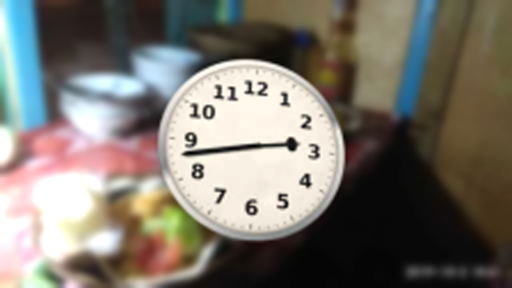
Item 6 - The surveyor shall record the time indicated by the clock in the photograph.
2:43
